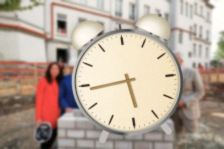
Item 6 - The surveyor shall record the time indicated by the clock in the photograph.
5:44
